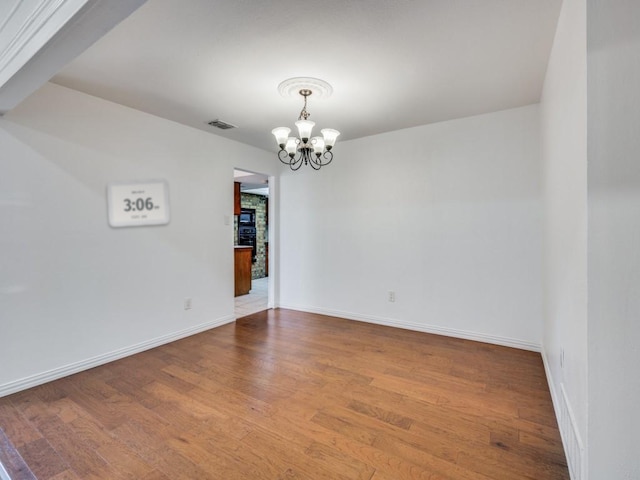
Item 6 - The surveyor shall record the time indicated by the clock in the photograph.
3:06
